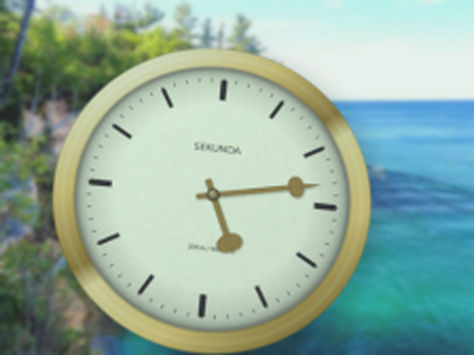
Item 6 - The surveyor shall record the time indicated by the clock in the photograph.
5:13
